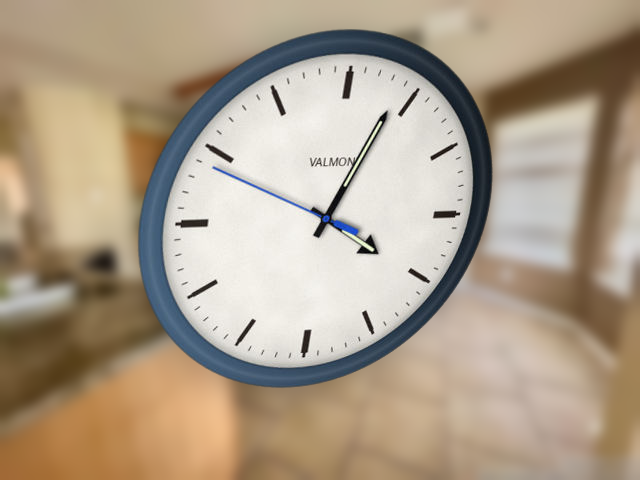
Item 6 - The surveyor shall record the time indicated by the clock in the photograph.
4:03:49
